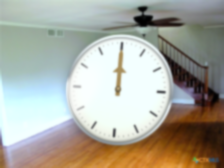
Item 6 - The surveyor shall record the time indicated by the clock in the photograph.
12:00
